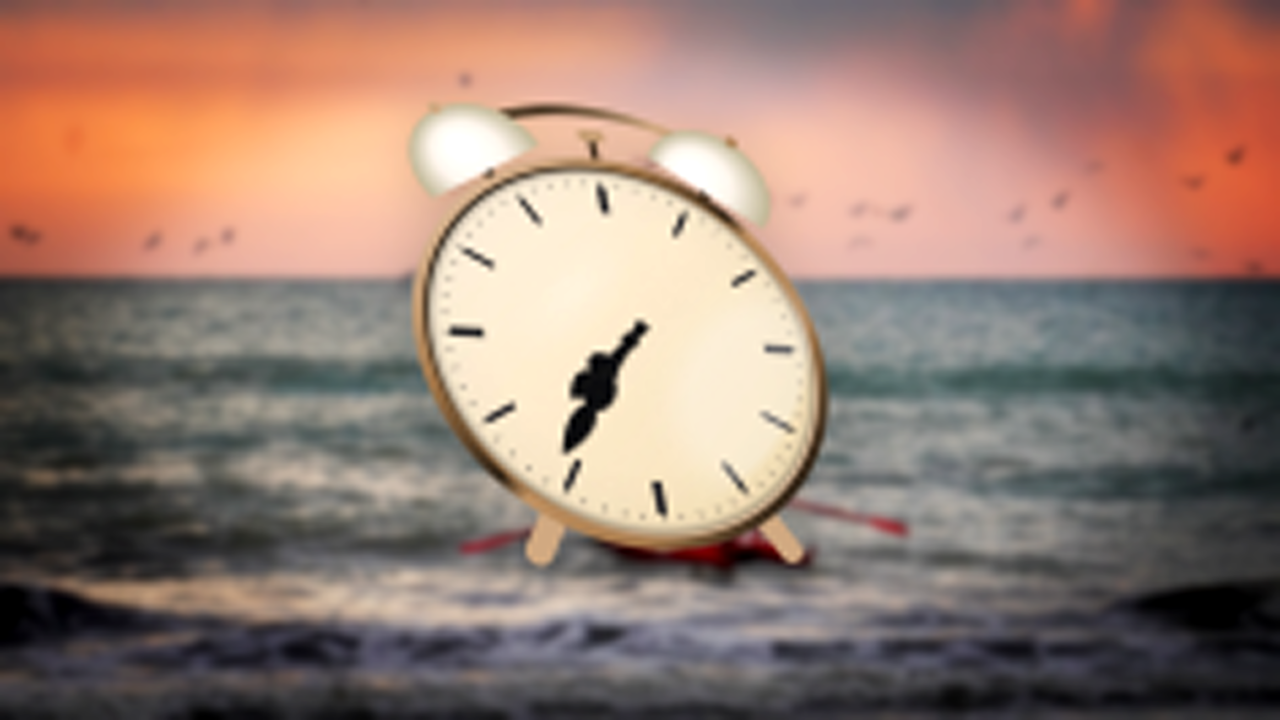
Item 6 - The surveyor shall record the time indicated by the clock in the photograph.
7:36
